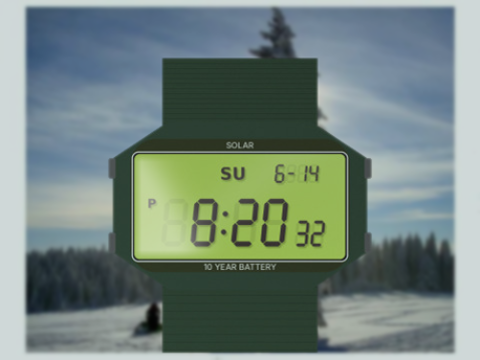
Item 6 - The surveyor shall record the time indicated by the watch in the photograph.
8:20:32
